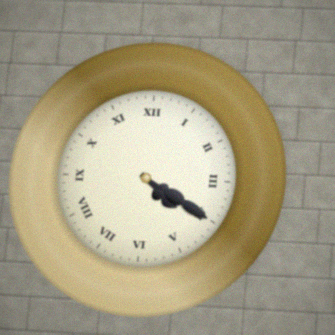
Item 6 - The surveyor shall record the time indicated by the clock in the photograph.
4:20
